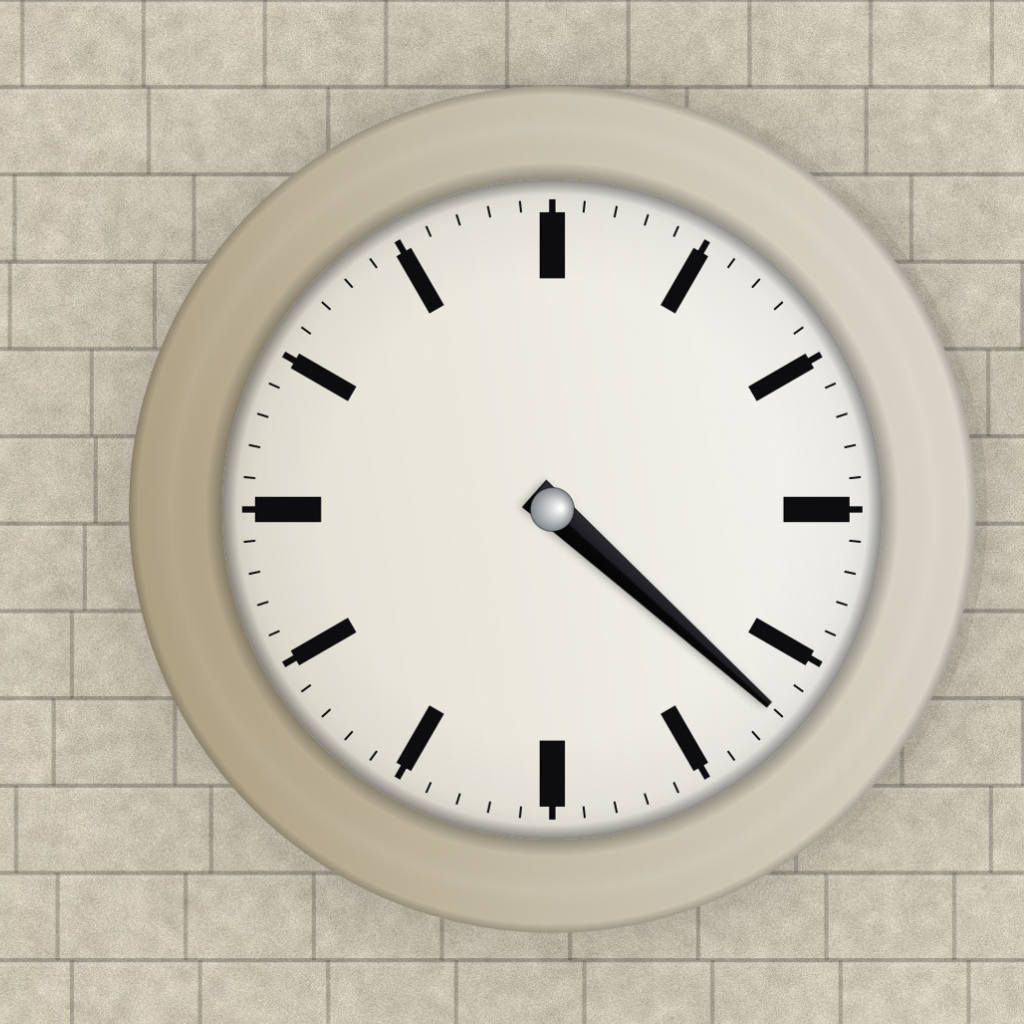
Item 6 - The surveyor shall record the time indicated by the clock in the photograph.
4:22
